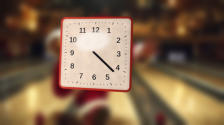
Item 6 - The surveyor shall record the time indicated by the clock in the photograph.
4:22
